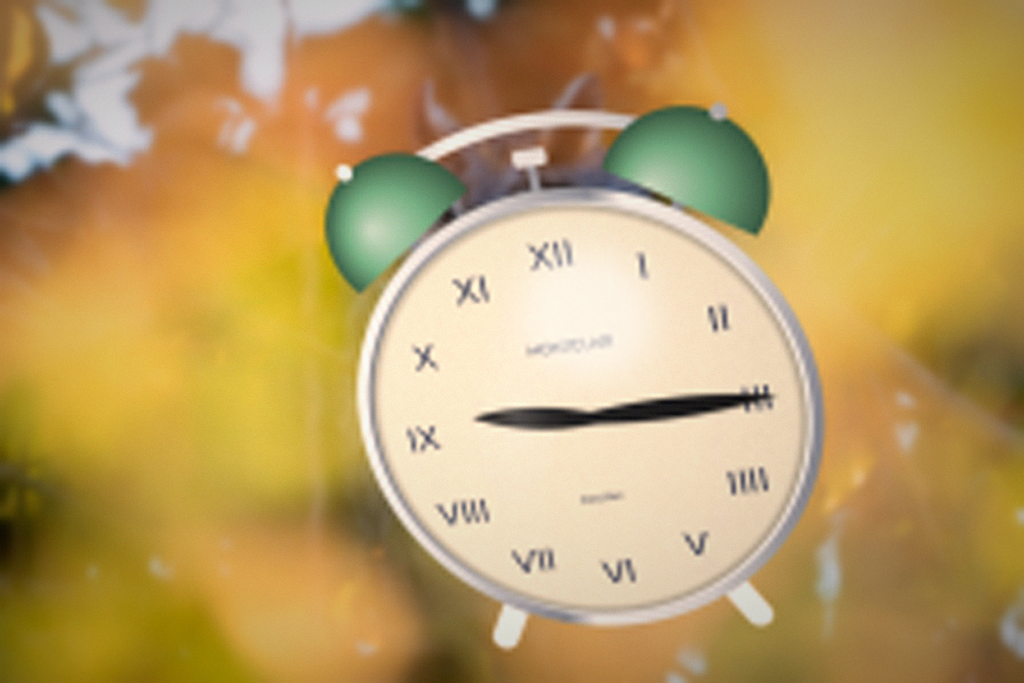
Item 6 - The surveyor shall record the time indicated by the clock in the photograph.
9:15
